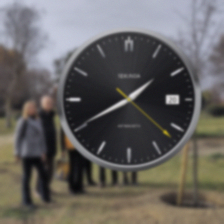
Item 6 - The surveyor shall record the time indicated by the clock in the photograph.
1:40:22
